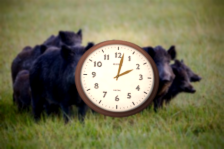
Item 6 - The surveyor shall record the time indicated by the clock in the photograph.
2:02
